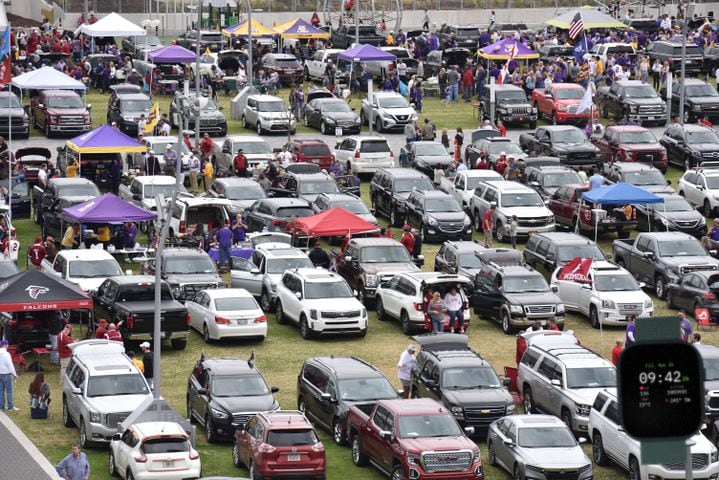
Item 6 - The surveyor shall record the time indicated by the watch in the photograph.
9:42
